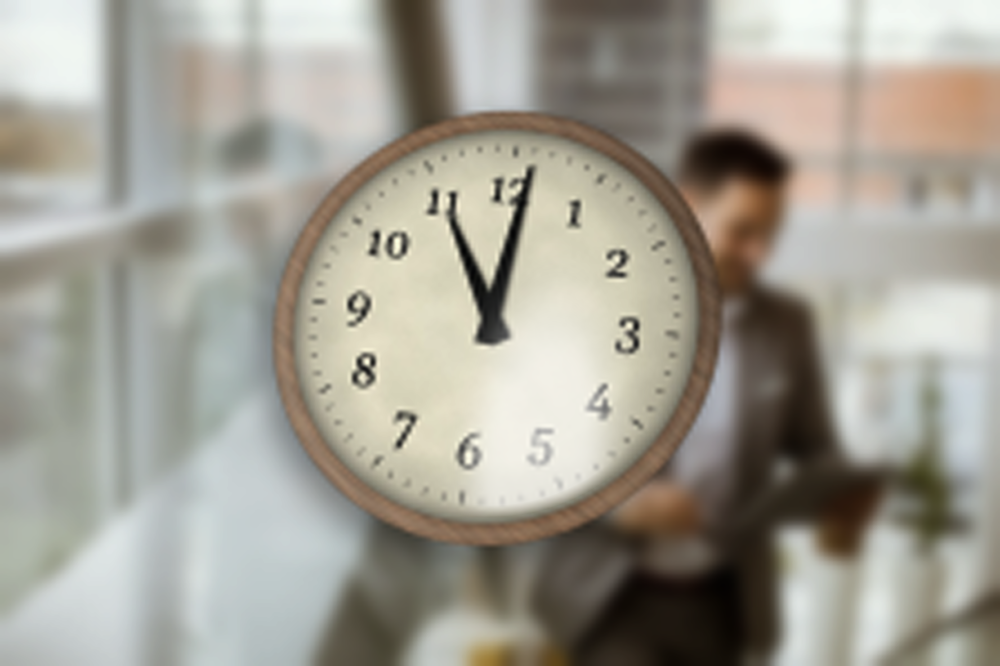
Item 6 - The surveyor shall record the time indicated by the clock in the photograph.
11:01
